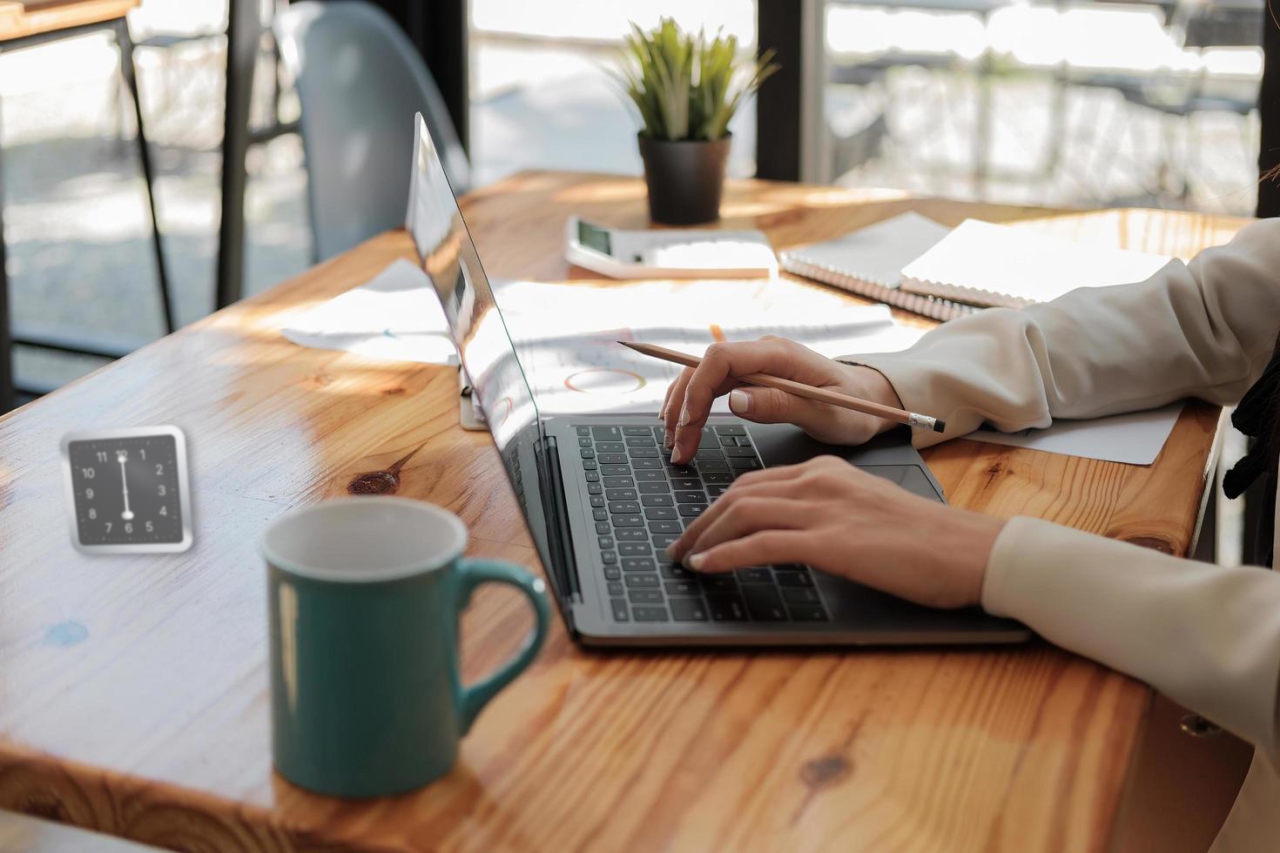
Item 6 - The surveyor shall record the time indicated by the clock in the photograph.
6:00
